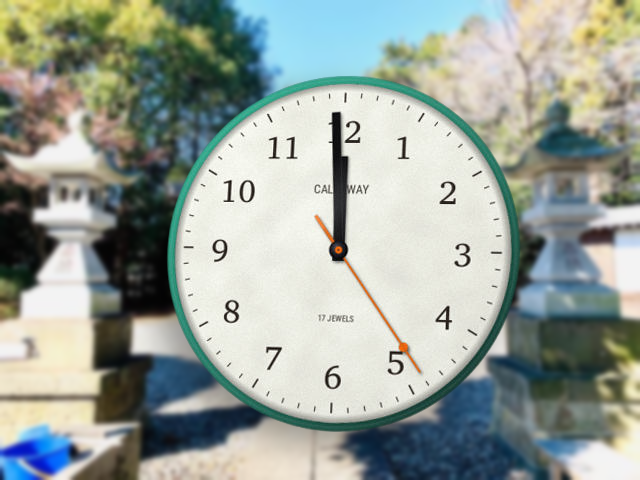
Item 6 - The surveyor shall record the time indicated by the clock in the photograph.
11:59:24
